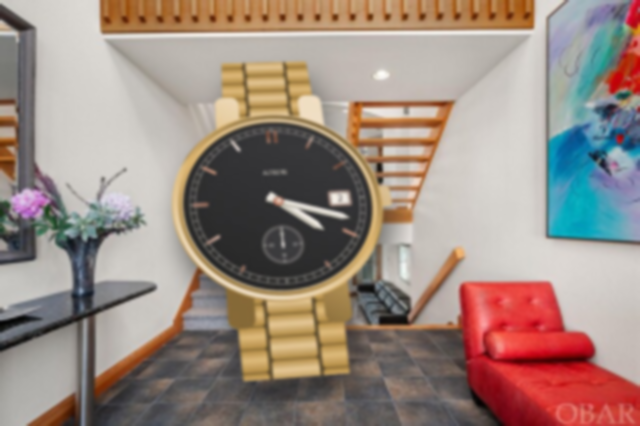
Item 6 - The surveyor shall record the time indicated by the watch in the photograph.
4:18
